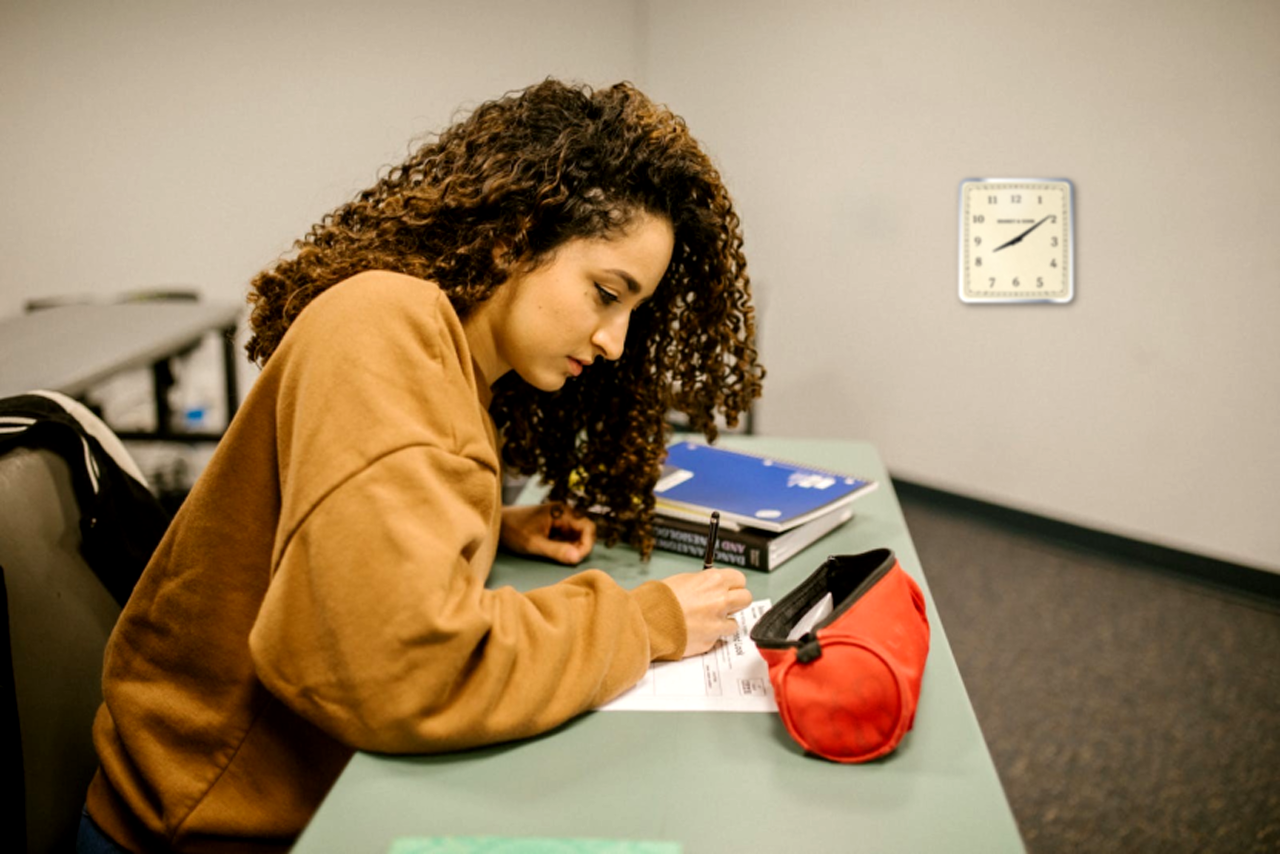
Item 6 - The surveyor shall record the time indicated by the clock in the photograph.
8:09
